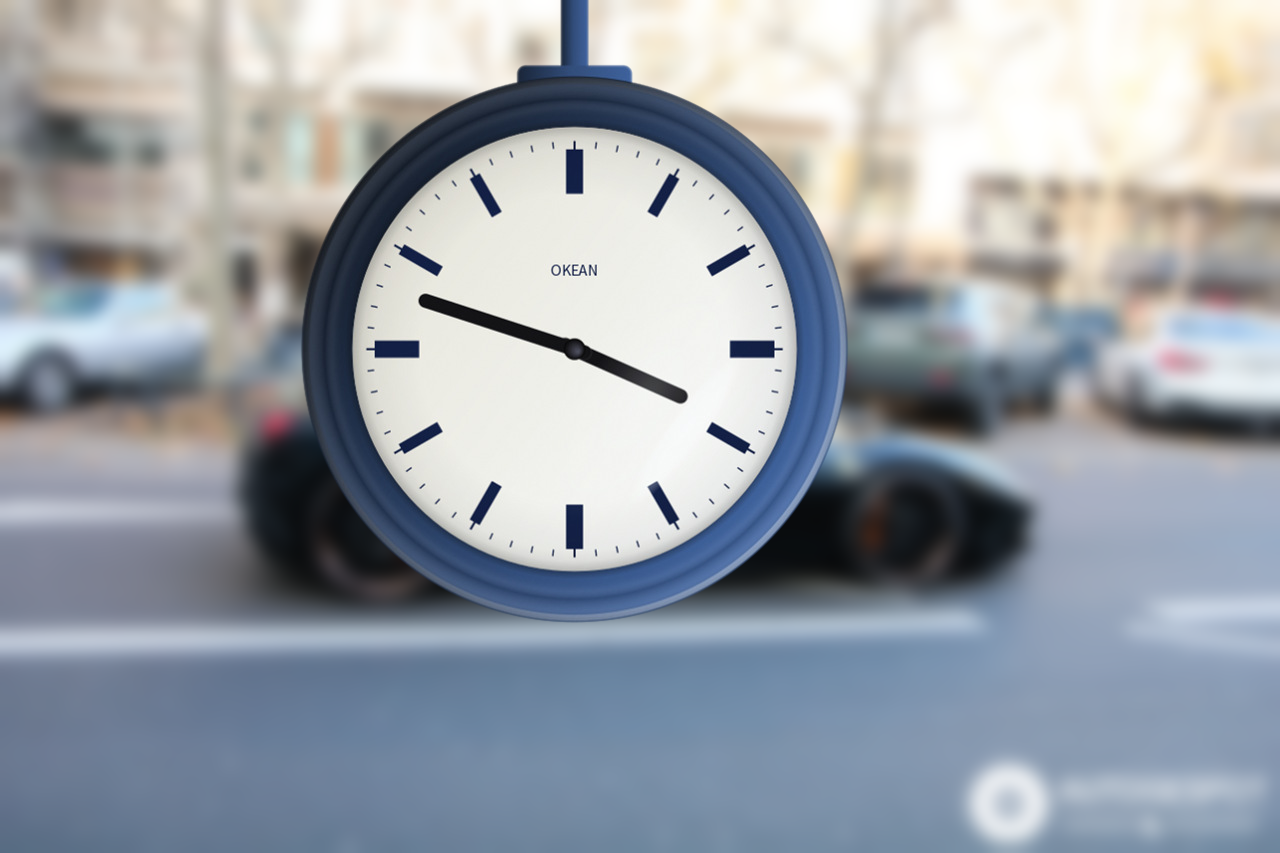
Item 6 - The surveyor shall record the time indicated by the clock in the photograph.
3:48
